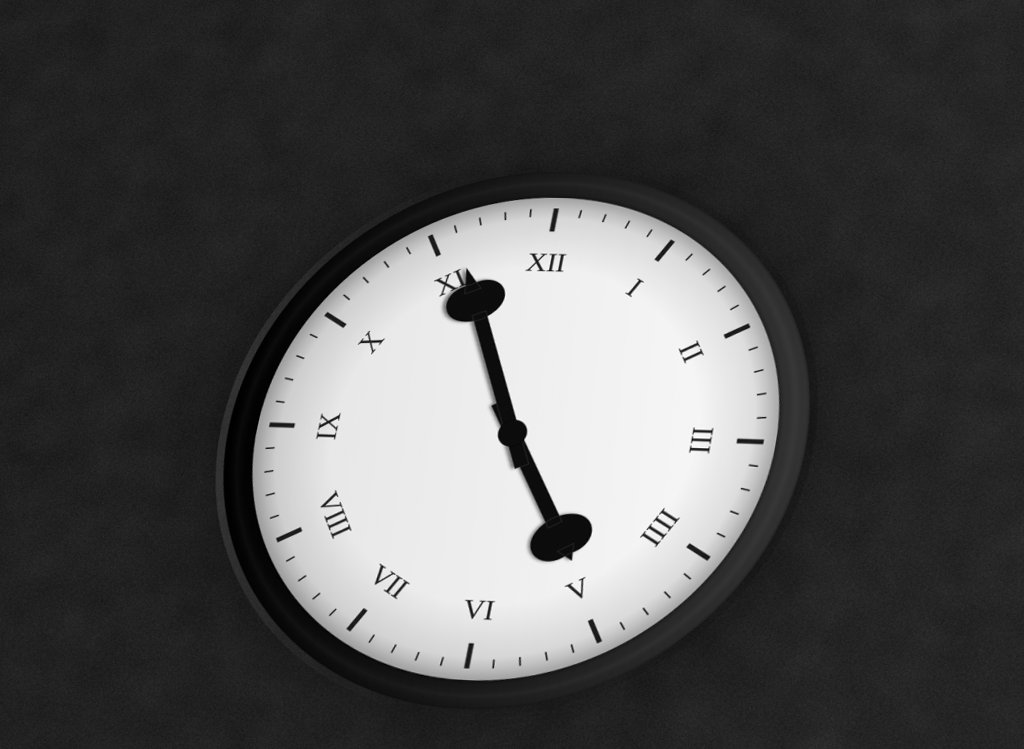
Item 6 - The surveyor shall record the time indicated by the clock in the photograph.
4:56
